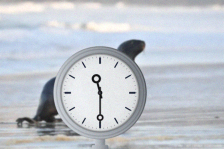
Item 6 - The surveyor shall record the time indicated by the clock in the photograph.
11:30
